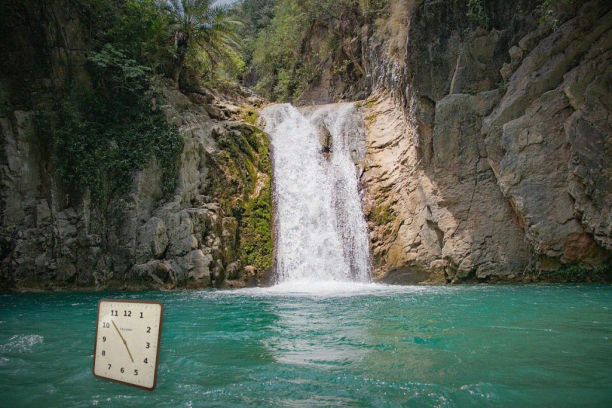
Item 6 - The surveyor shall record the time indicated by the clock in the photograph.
4:53
